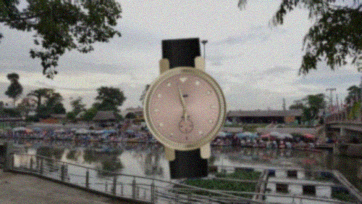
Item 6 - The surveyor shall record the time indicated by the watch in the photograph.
5:58
